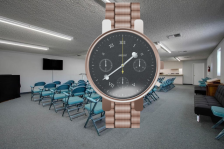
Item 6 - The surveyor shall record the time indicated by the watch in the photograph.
1:39
